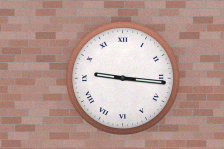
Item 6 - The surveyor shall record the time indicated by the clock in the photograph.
9:16
